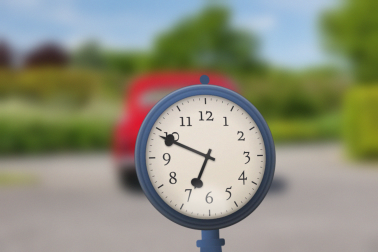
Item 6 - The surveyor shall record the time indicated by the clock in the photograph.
6:49
